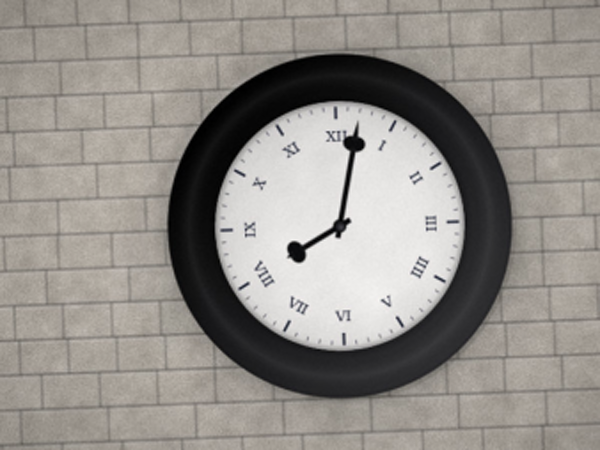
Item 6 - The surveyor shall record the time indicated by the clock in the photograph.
8:02
